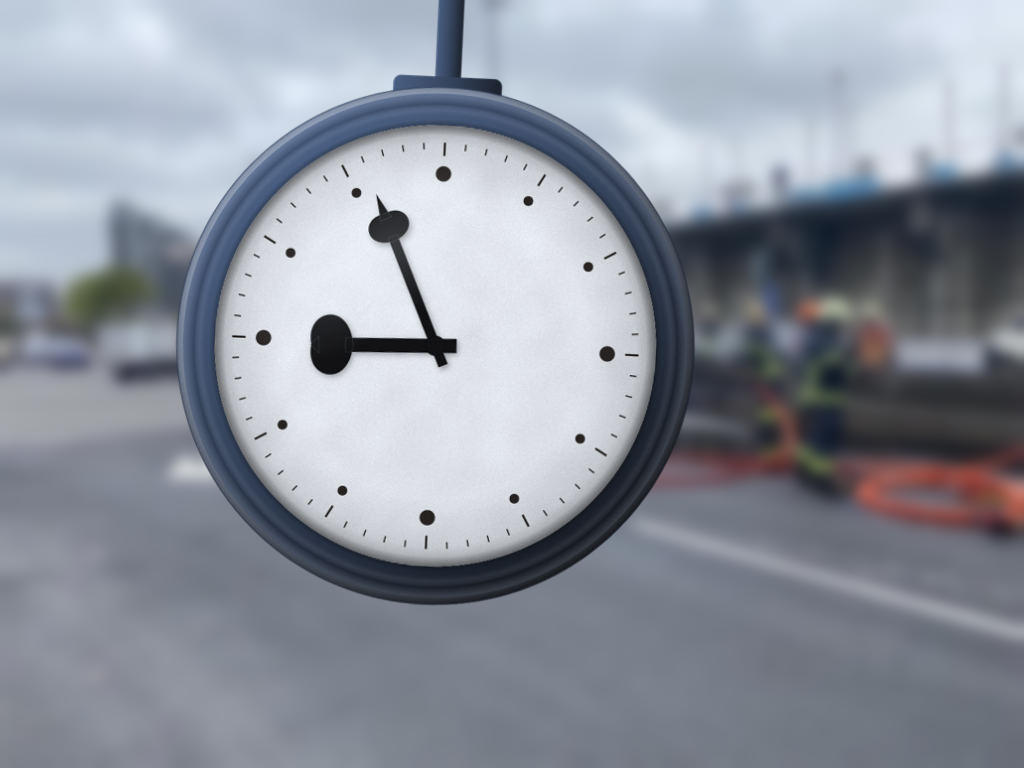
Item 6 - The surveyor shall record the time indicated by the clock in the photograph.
8:56
